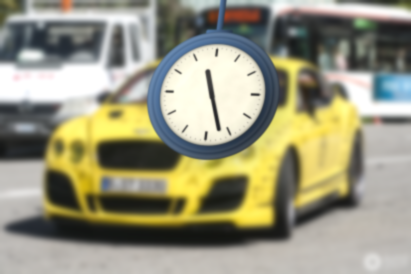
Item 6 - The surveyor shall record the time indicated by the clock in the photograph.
11:27
